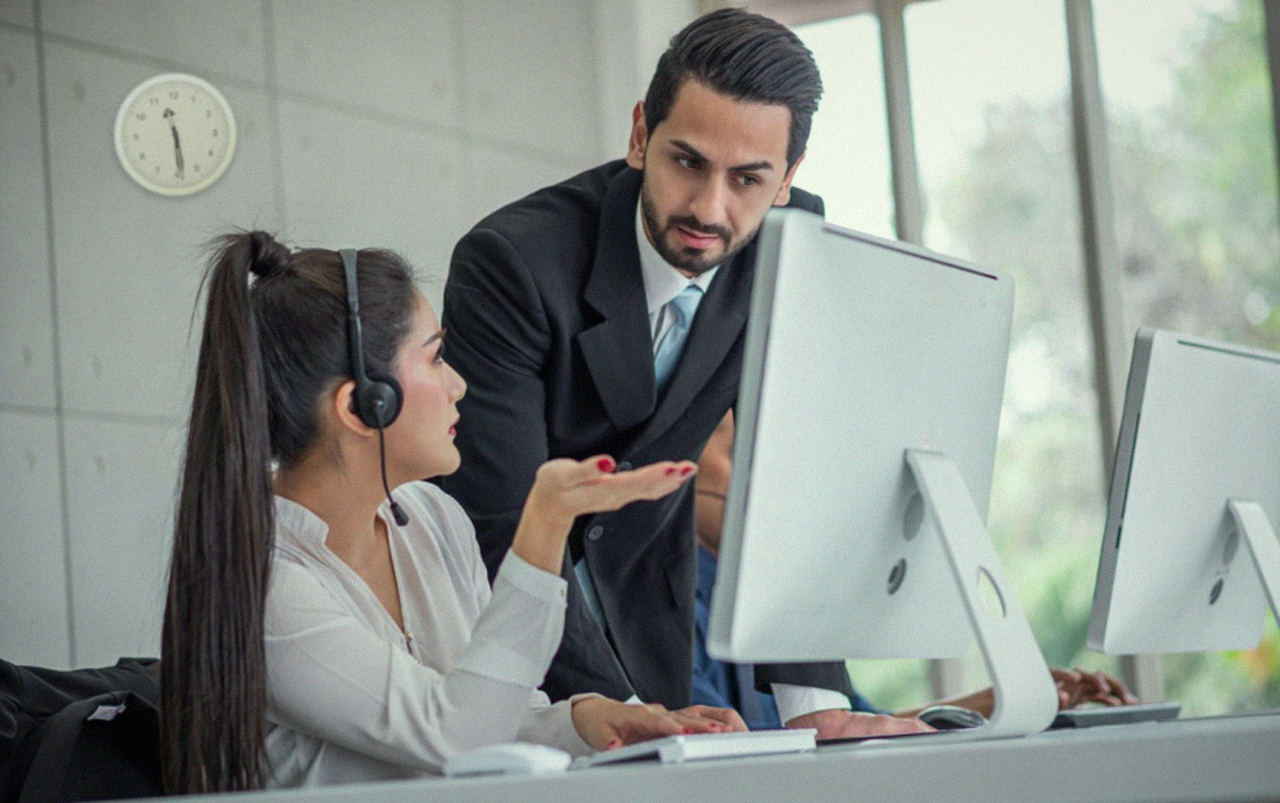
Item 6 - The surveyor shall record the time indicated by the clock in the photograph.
11:29
